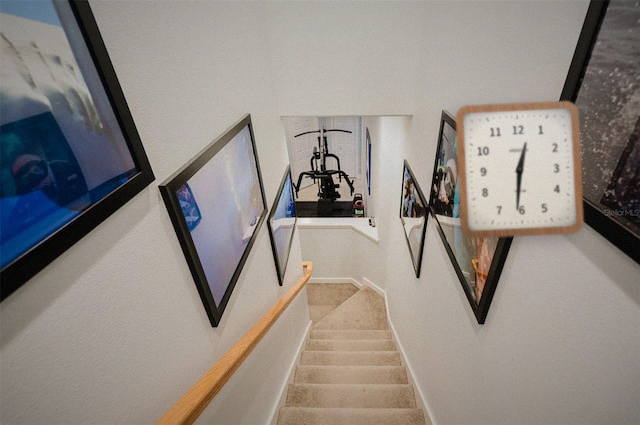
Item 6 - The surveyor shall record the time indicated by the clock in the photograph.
12:31
